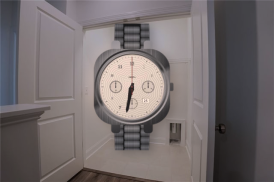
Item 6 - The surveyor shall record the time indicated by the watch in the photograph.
6:32
